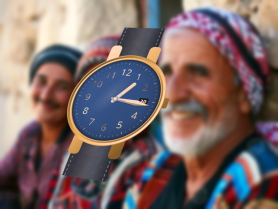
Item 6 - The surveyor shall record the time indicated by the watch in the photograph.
1:16
